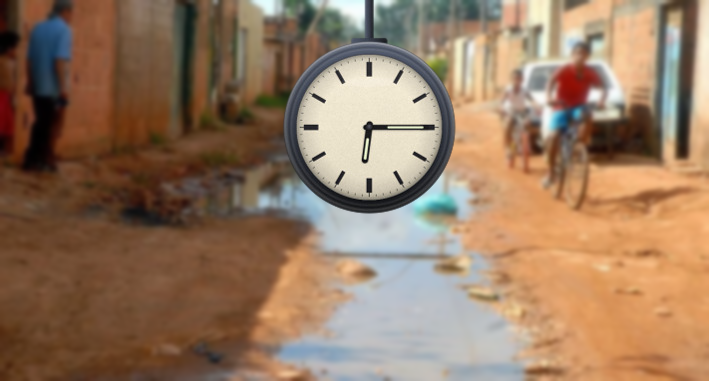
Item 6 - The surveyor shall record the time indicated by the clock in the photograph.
6:15
